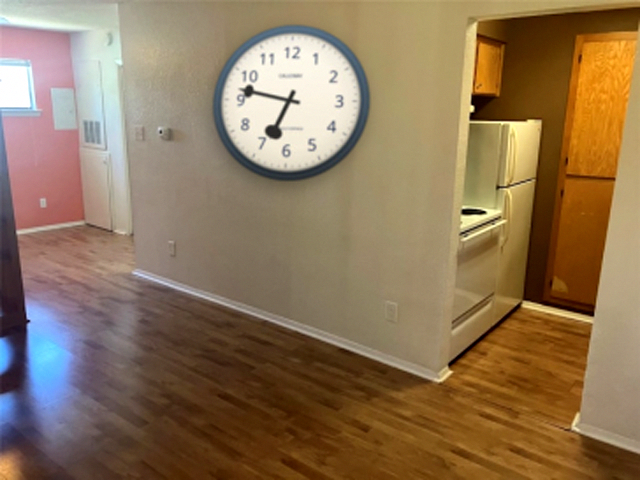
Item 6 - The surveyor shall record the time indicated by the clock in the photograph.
6:47
